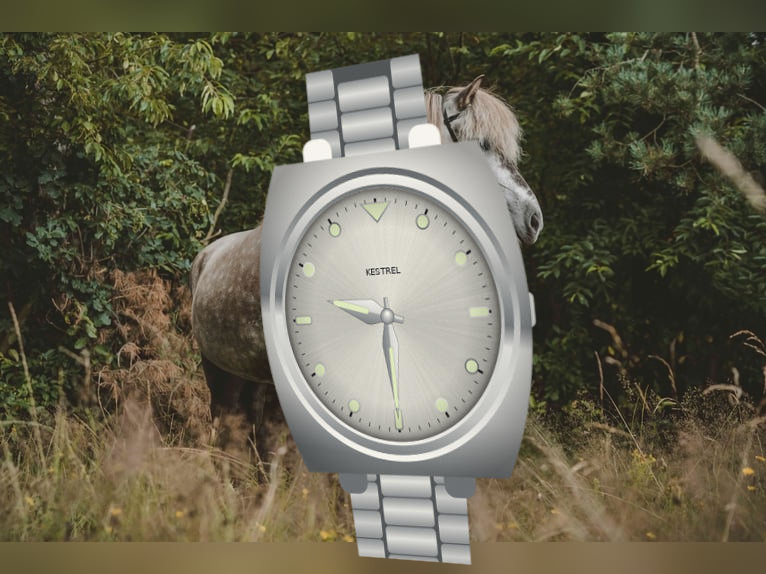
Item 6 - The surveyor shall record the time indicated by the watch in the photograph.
9:30
